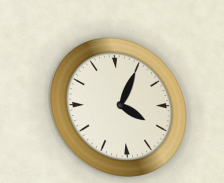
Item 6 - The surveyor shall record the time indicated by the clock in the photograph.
4:05
